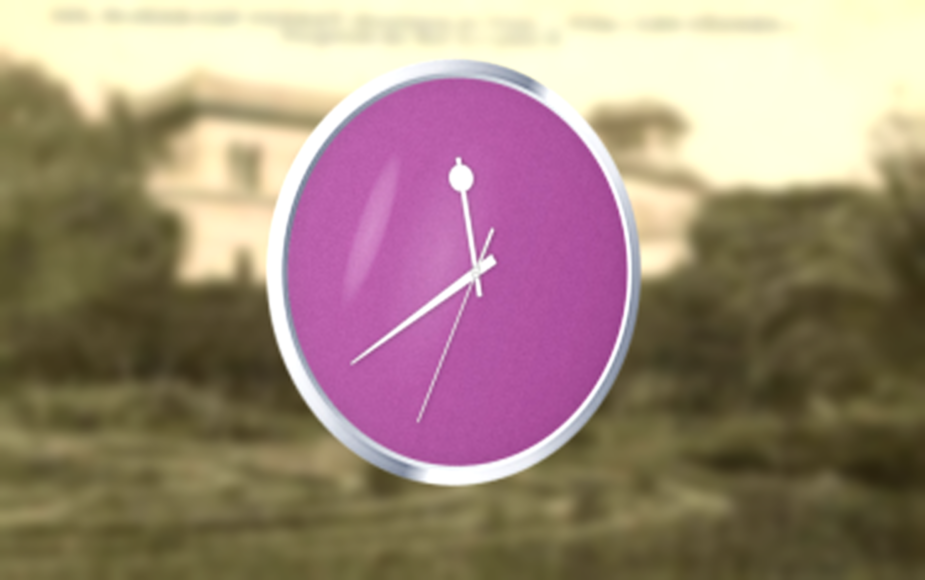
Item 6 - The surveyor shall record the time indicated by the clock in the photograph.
11:39:34
